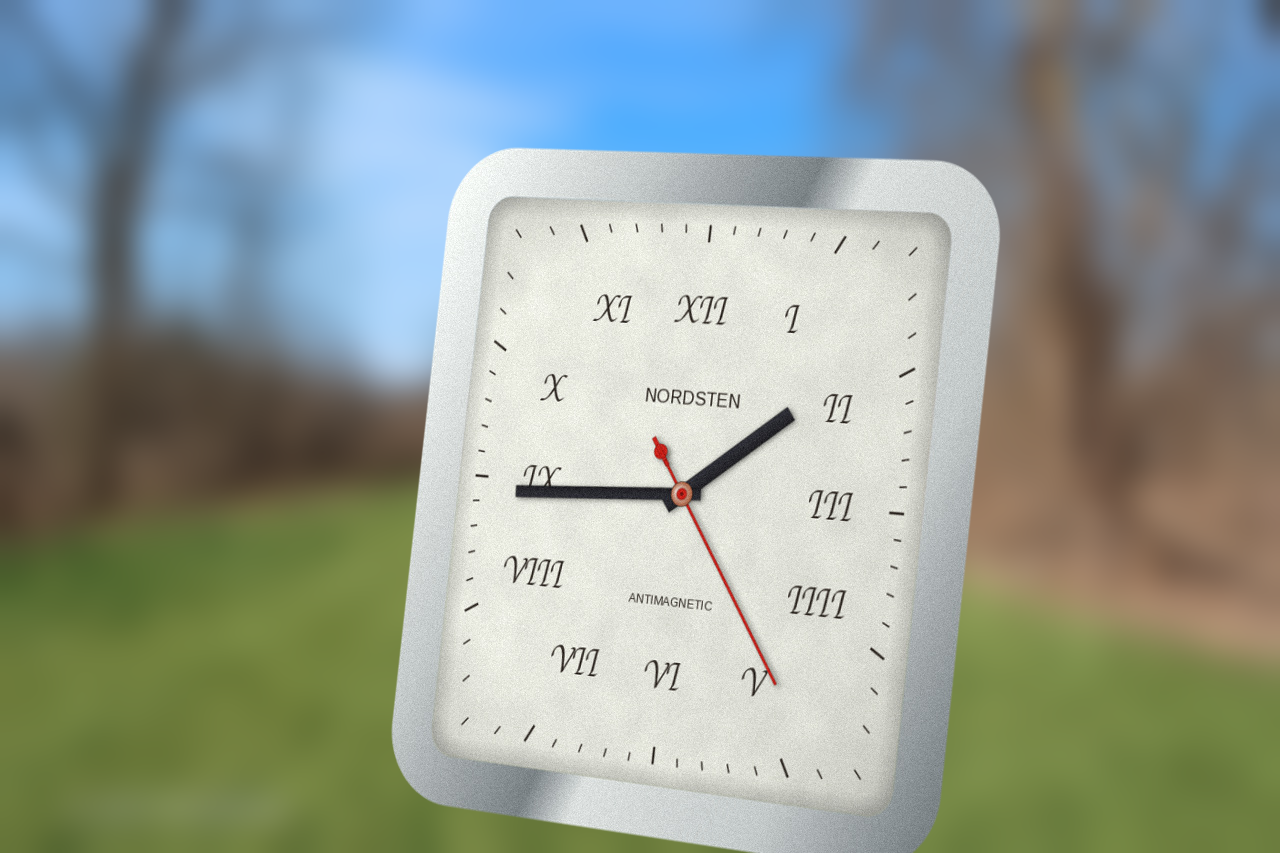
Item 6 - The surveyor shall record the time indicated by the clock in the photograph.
1:44:24
